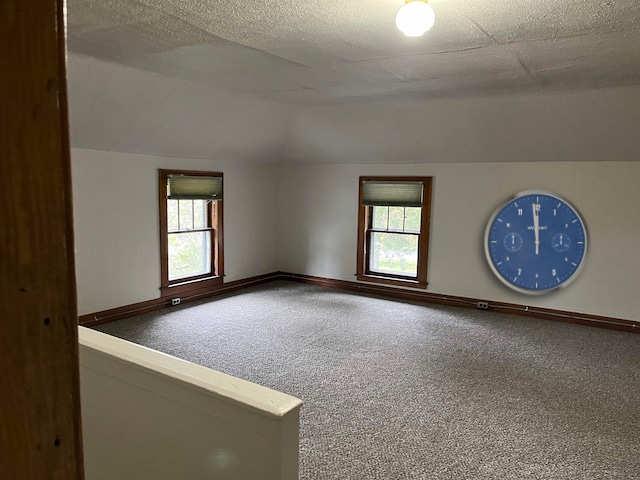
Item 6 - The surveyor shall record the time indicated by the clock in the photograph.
11:59
